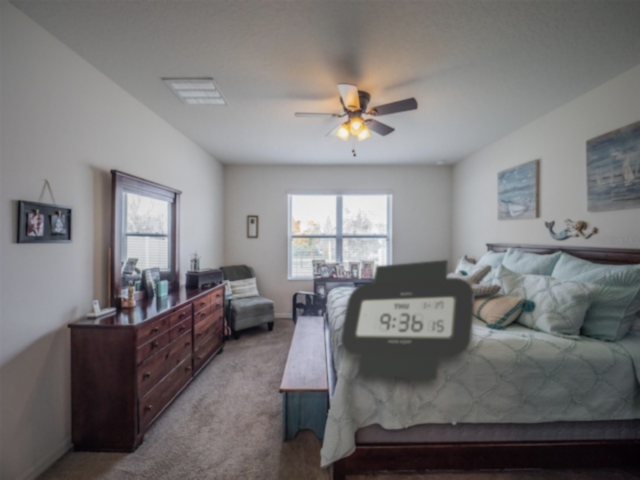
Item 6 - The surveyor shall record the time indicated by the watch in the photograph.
9:36:15
